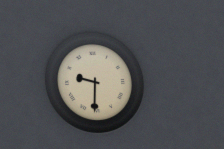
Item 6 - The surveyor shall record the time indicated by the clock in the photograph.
9:31
